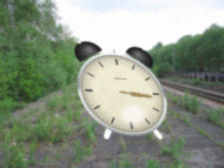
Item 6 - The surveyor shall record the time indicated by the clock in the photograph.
3:16
